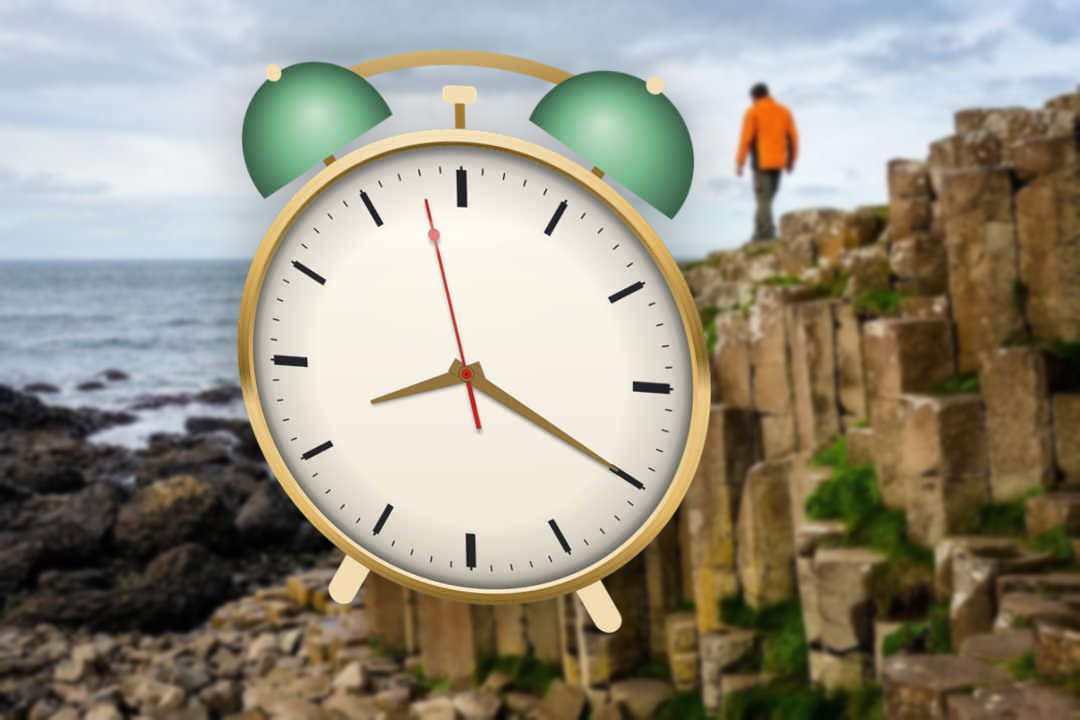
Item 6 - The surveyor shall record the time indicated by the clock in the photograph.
8:19:58
